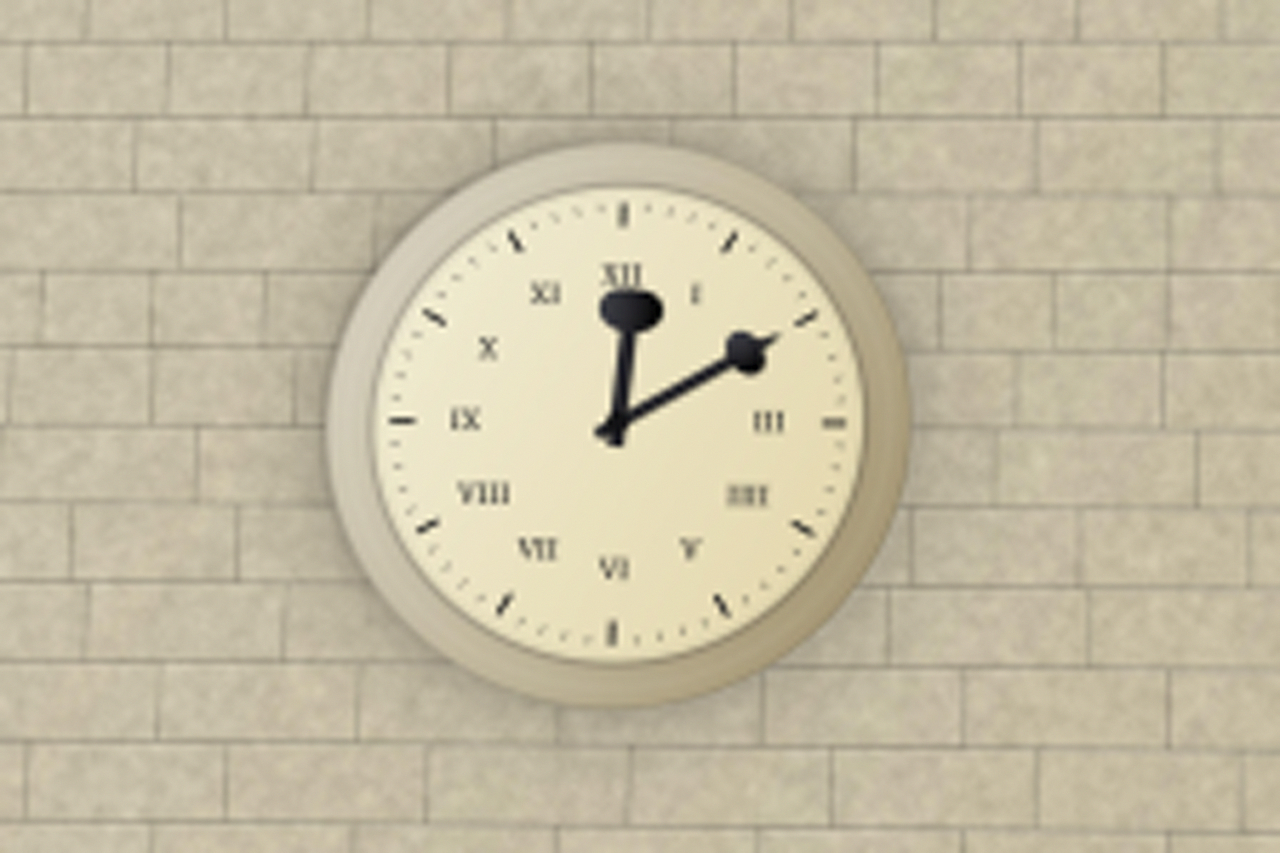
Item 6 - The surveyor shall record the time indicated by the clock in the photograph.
12:10
